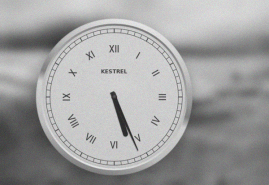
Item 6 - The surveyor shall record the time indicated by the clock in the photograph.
5:26
